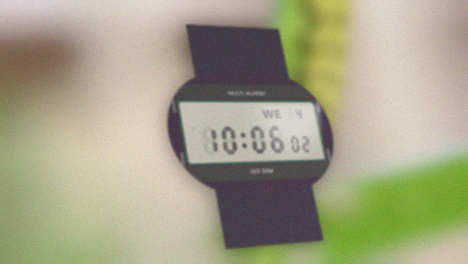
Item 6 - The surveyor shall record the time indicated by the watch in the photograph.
10:06:02
